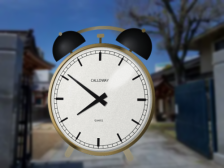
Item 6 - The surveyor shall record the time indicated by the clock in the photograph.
7:51
